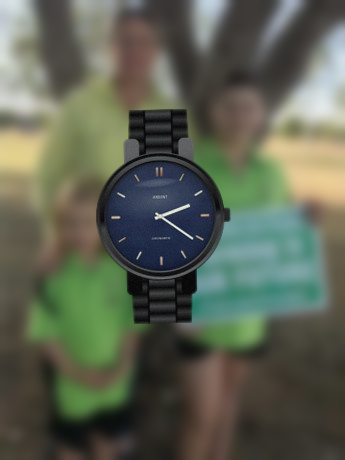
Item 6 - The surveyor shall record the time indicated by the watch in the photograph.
2:21
